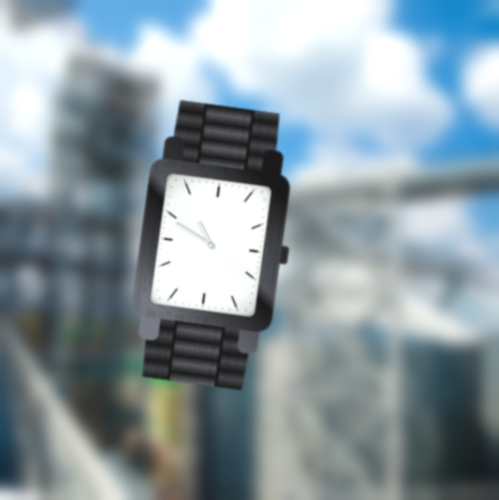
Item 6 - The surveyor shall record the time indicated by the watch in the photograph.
10:49
